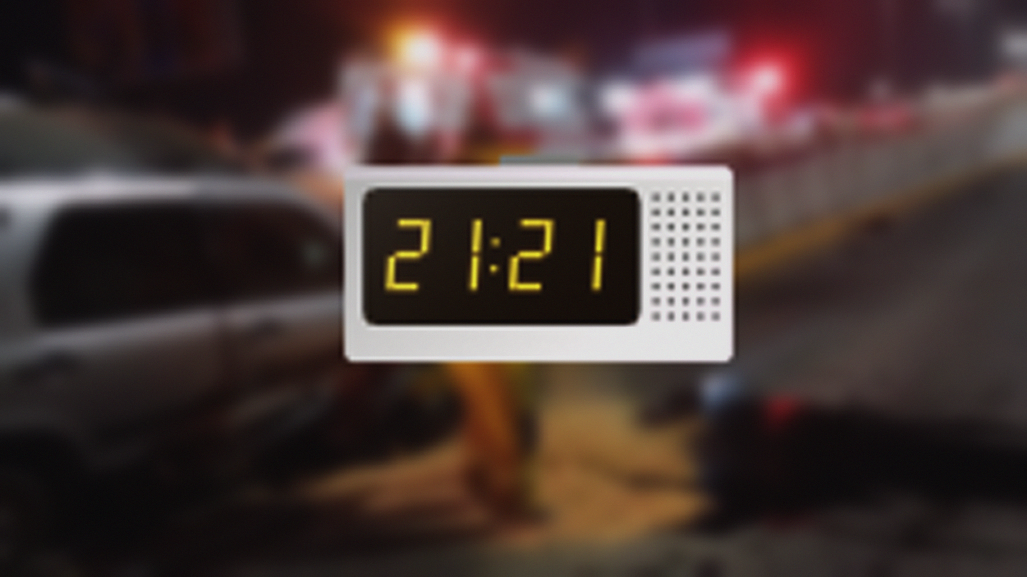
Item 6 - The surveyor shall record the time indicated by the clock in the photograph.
21:21
